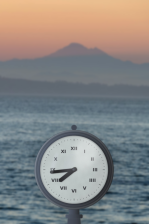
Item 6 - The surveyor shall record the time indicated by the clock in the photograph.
7:44
